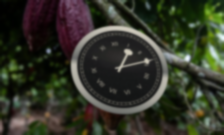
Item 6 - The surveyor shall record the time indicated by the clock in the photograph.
1:14
